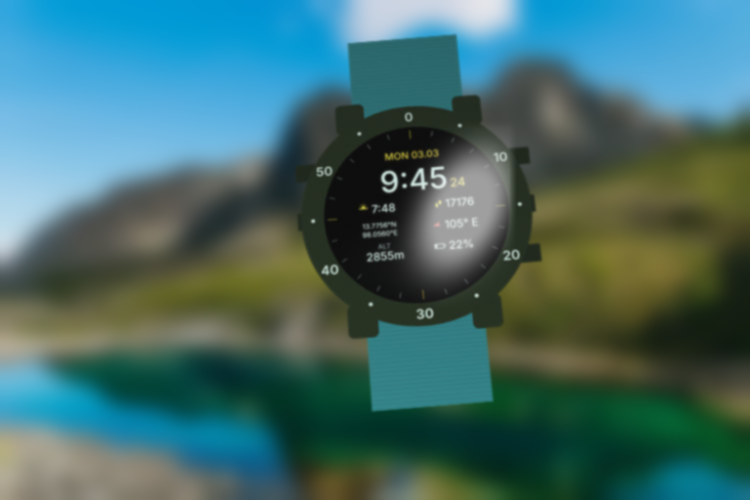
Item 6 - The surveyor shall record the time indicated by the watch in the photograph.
9:45:24
